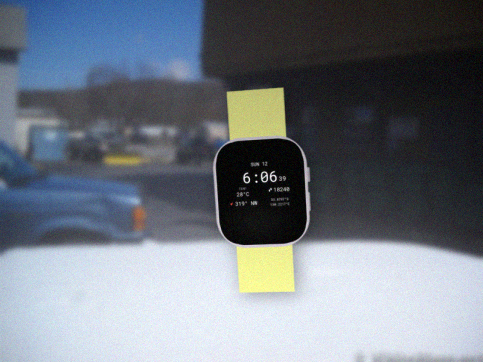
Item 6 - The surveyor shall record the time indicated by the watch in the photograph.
6:06
